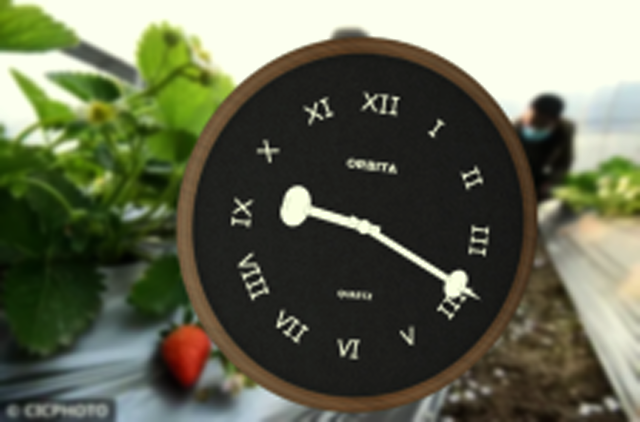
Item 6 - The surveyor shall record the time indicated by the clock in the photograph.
9:19
